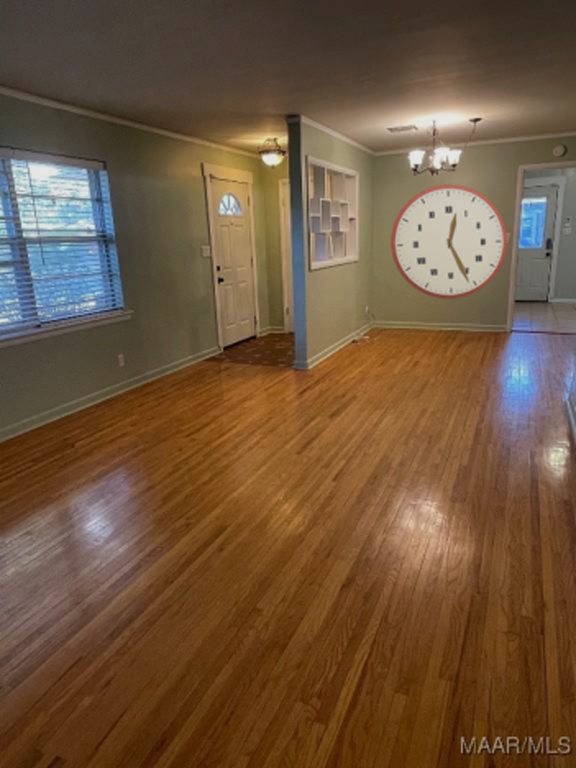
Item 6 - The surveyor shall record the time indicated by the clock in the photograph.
12:26
